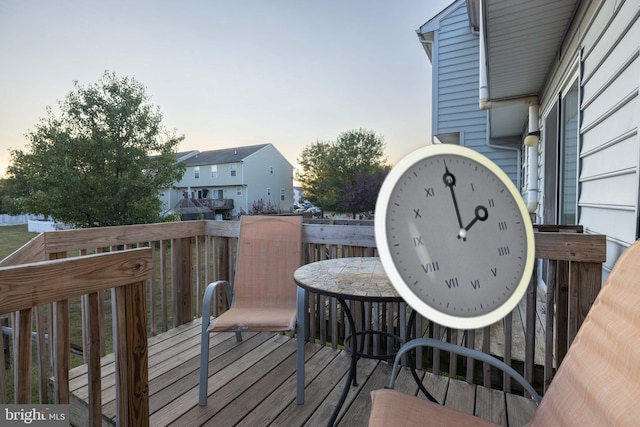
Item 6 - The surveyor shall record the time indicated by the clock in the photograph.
2:00
